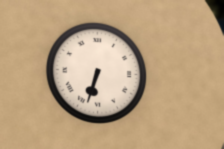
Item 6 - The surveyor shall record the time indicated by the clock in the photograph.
6:33
